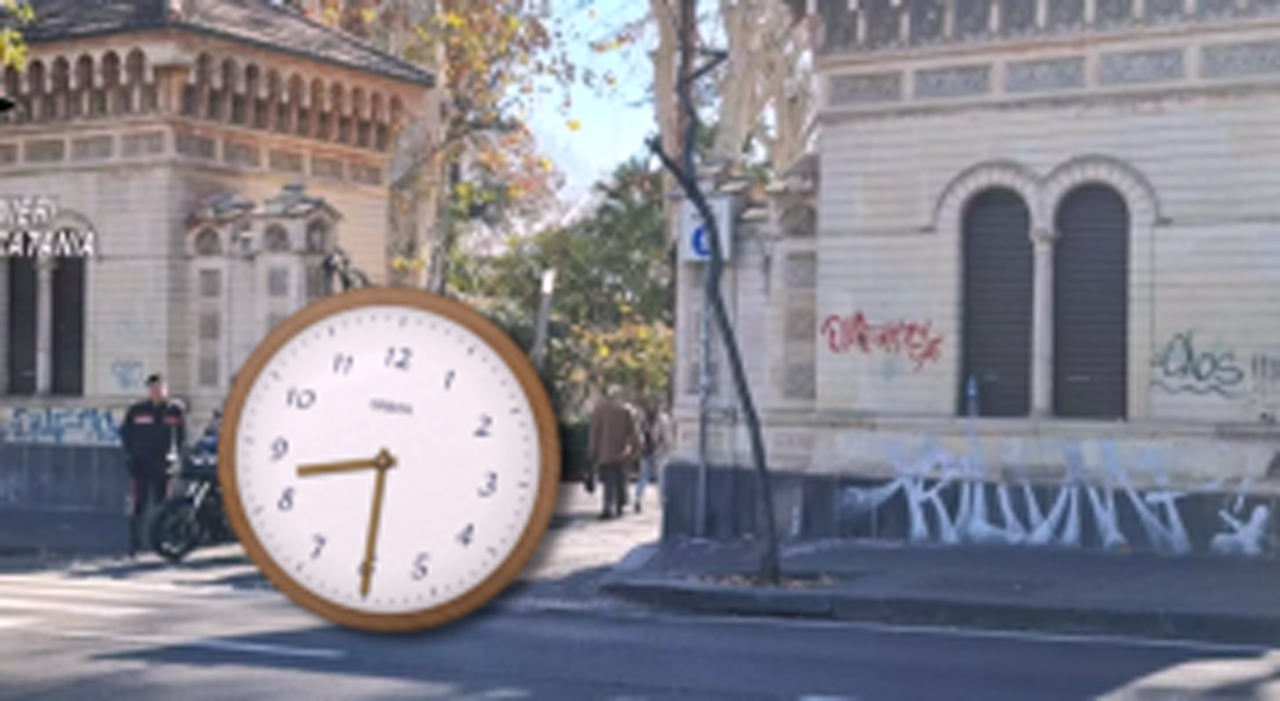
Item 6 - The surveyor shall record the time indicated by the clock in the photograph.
8:30
